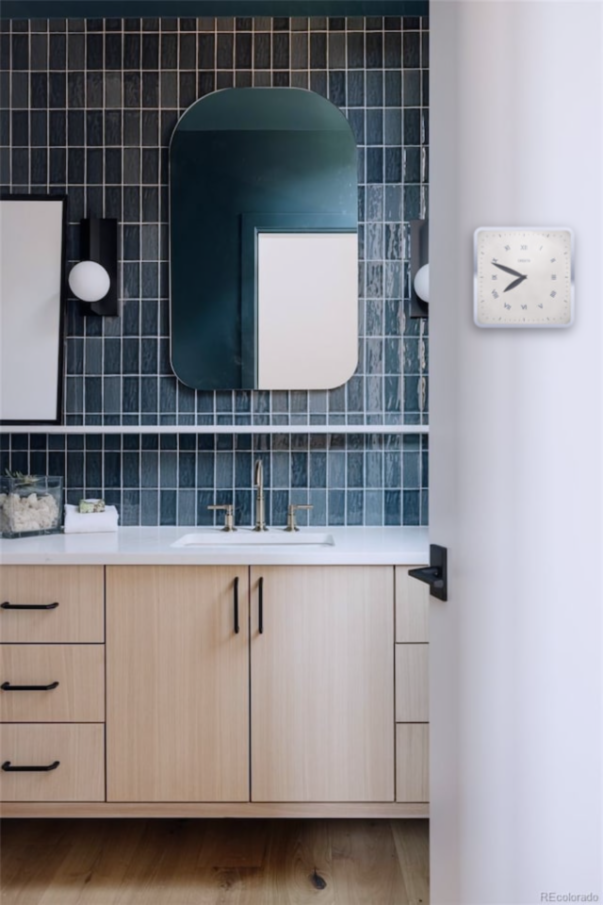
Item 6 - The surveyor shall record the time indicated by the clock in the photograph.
7:49
